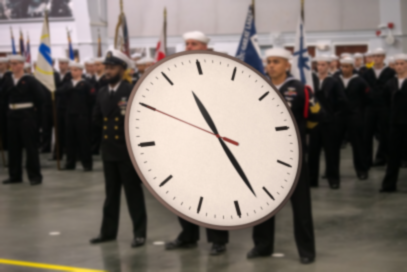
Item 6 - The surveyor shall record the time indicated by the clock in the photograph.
11:26:50
